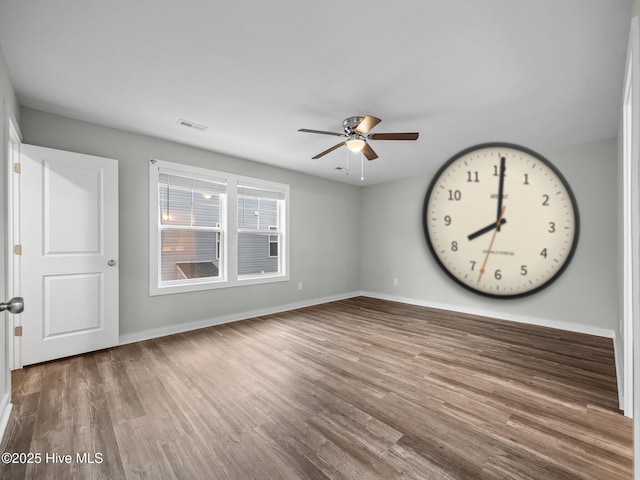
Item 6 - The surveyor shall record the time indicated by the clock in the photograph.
8:00:33
